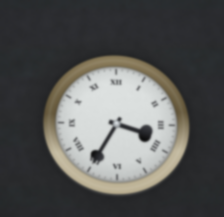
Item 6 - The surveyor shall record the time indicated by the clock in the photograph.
3:35
